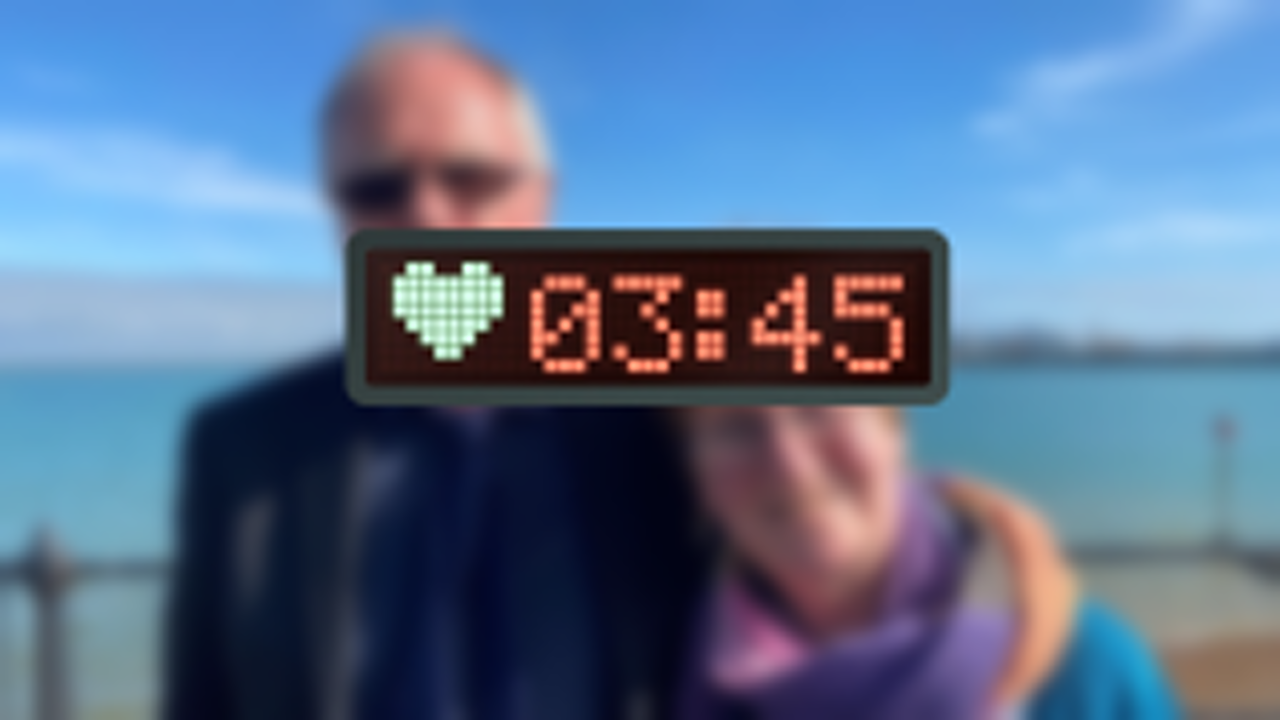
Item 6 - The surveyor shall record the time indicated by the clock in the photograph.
3:45
